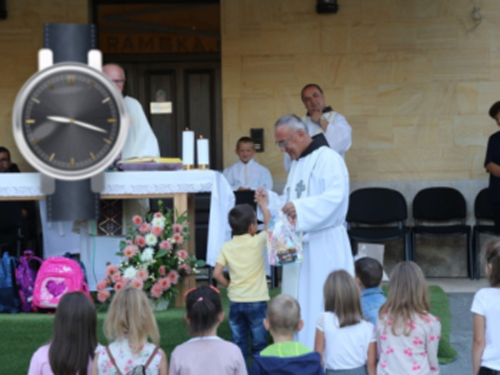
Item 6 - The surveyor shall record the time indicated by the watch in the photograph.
9:18
